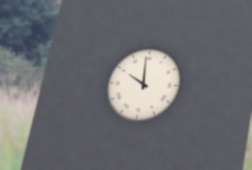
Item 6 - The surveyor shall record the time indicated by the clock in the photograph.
9:59
